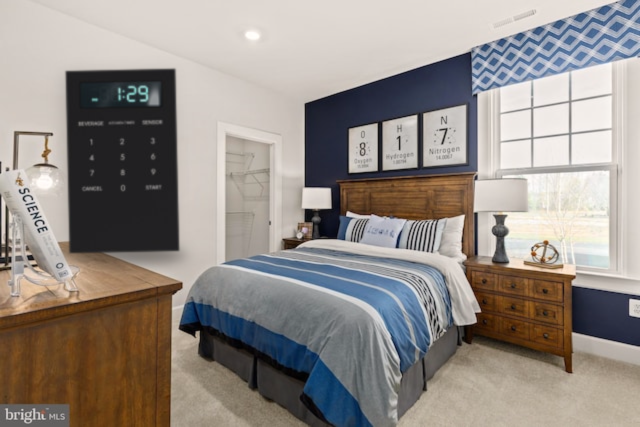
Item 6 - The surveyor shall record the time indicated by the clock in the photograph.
1:29
